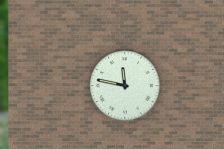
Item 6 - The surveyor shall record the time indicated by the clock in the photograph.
11:47
